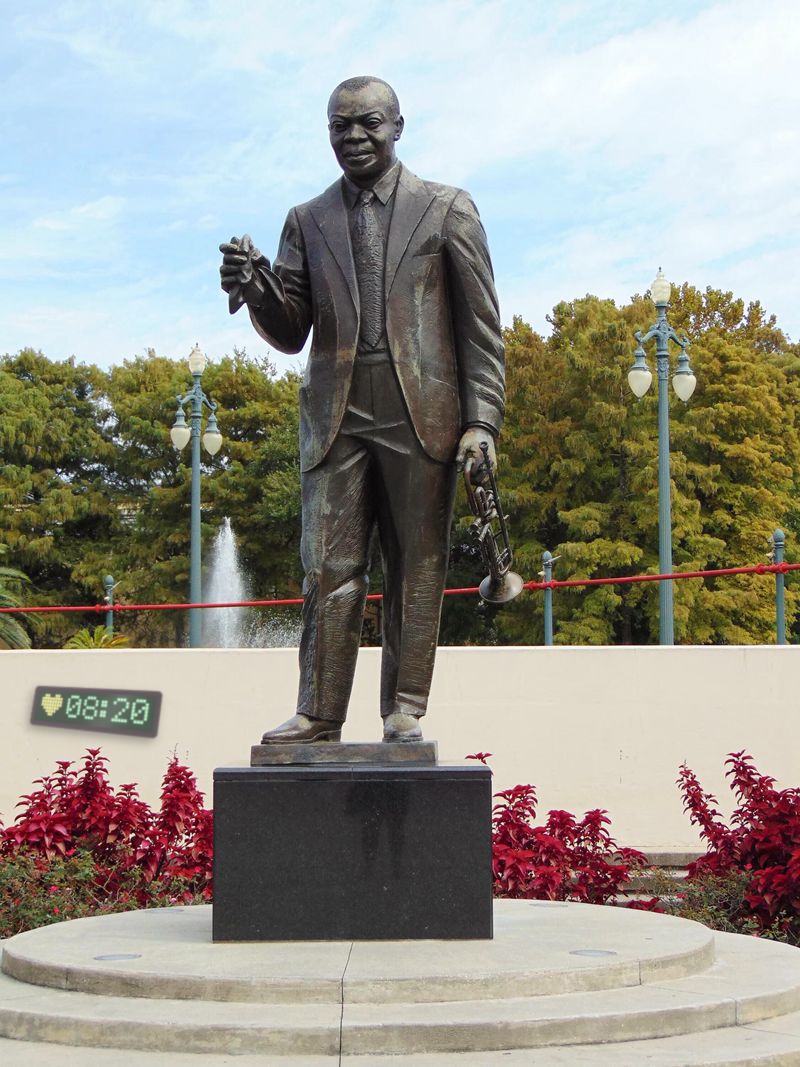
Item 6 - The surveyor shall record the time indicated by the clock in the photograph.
8:20
